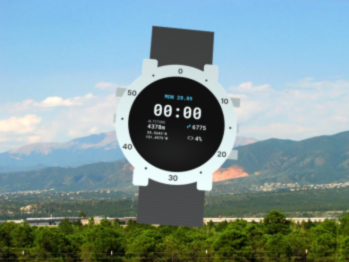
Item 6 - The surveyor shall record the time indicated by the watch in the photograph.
0:00
